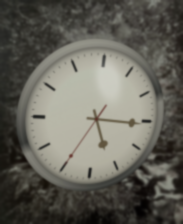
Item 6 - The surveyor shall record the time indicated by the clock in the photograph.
5:15:35
